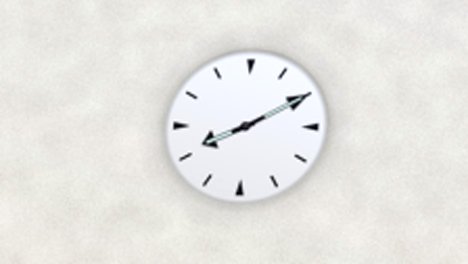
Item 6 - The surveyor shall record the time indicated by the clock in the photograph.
8:10
